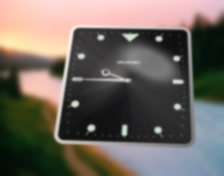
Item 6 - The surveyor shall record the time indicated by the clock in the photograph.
9:45
